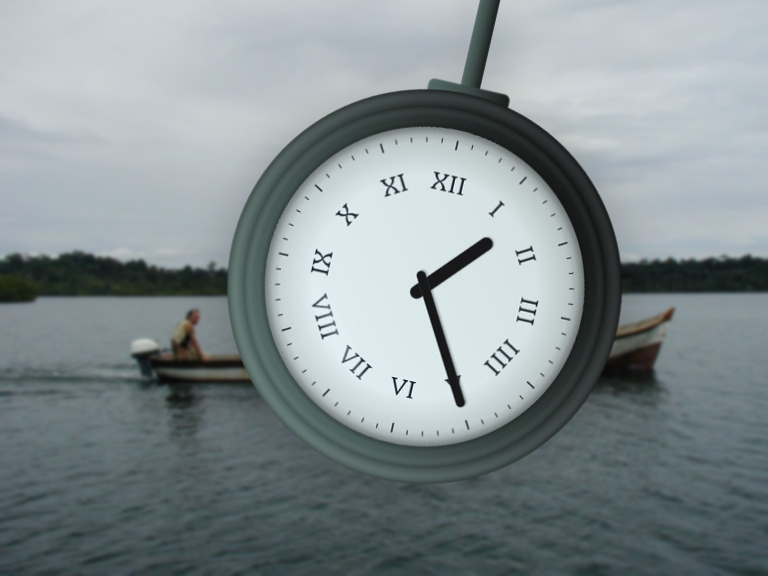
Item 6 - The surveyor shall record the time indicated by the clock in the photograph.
1:25
